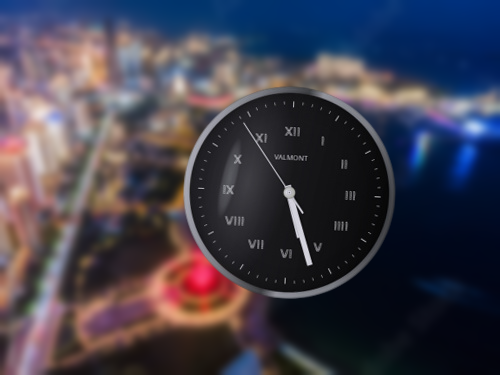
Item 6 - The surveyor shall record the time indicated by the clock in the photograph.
5:26:54
